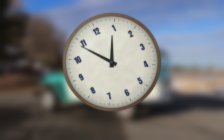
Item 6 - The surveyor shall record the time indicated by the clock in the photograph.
12:54
